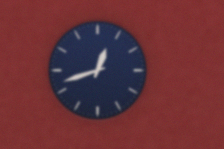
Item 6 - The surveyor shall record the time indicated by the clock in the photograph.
12:42
